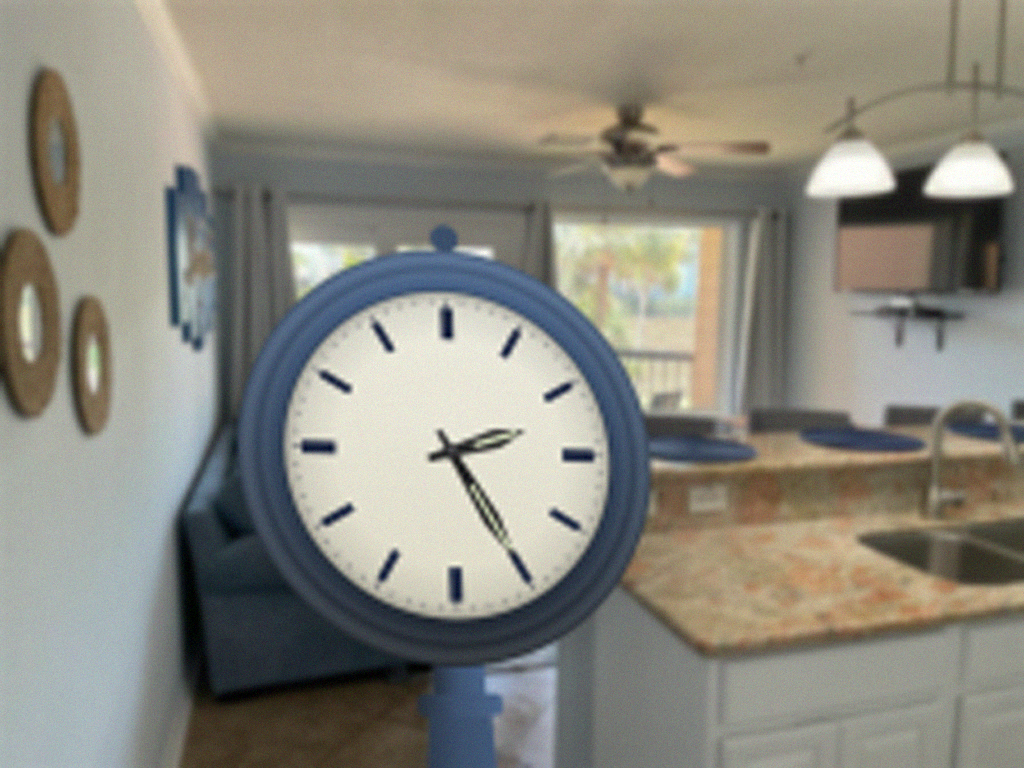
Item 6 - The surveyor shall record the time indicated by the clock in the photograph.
2:25
